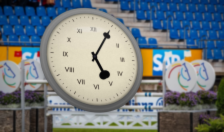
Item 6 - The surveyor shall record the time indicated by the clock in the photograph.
5:05
